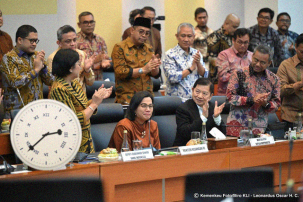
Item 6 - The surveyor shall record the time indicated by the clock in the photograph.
2:38
